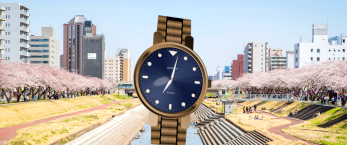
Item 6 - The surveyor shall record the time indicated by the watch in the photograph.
7:02
